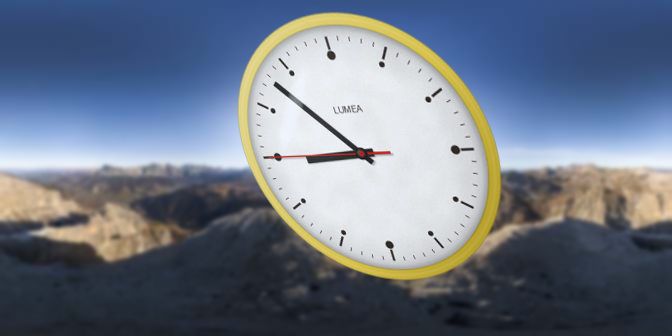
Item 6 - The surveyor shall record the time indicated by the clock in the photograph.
8:52:45
